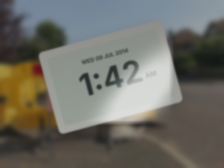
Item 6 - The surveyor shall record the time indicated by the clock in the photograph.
1:42
